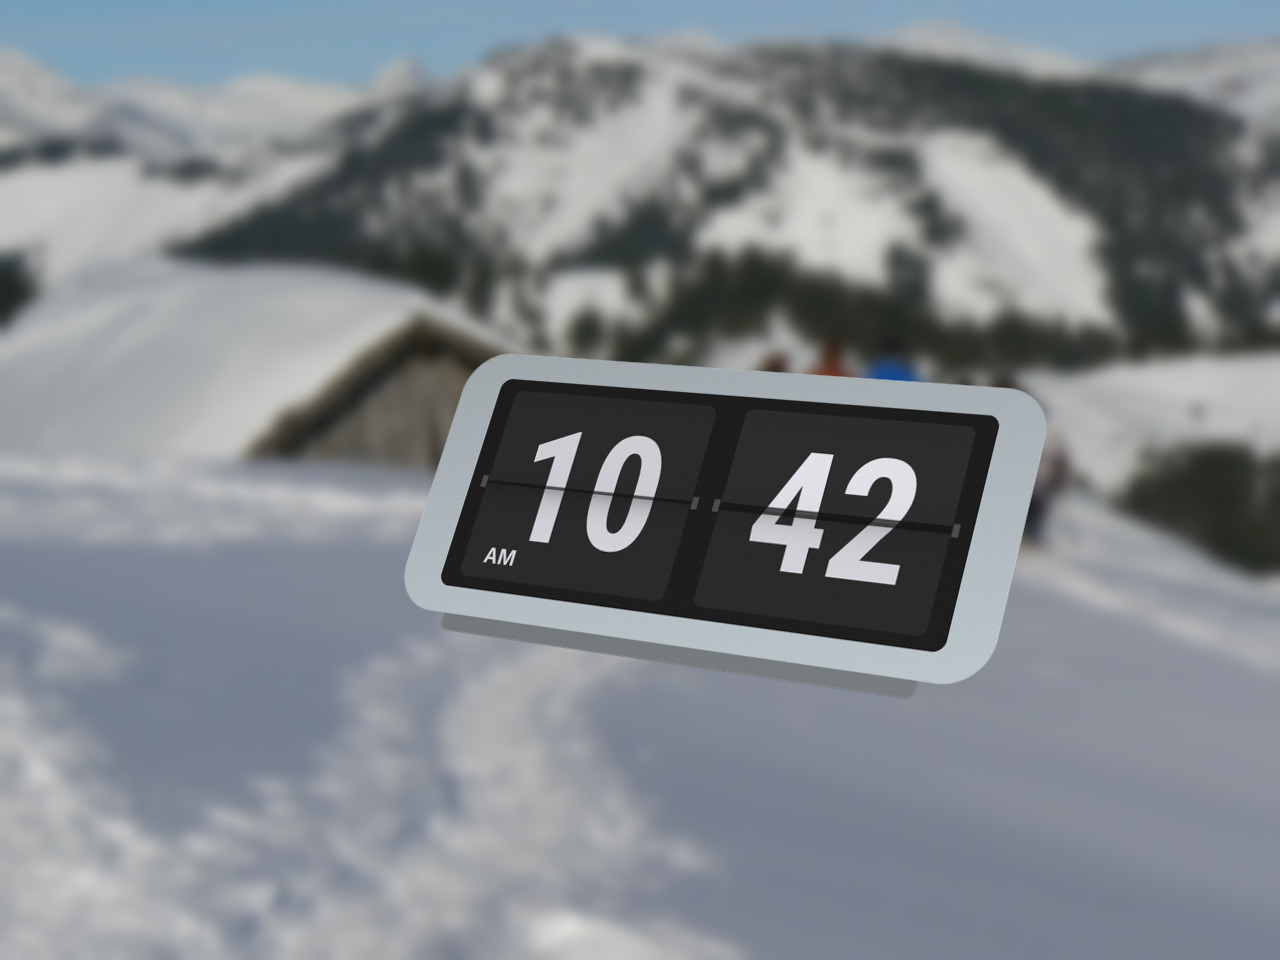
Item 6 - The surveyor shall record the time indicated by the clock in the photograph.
10:42
